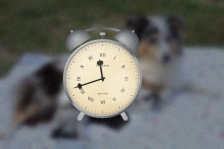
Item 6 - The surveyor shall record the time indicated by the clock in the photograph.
11:42
